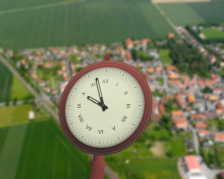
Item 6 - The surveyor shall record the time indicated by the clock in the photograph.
9:57
